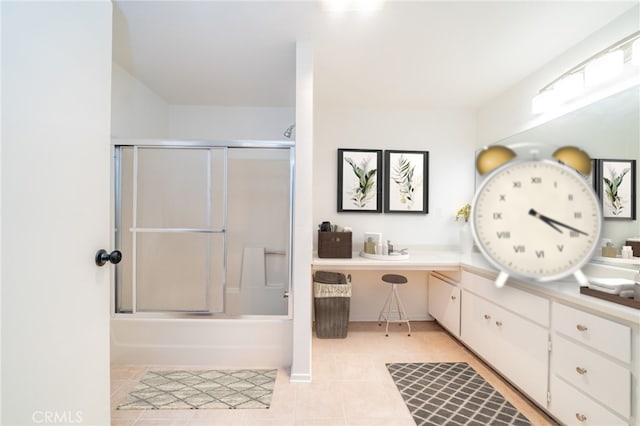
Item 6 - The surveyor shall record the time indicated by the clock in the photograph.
4:19
